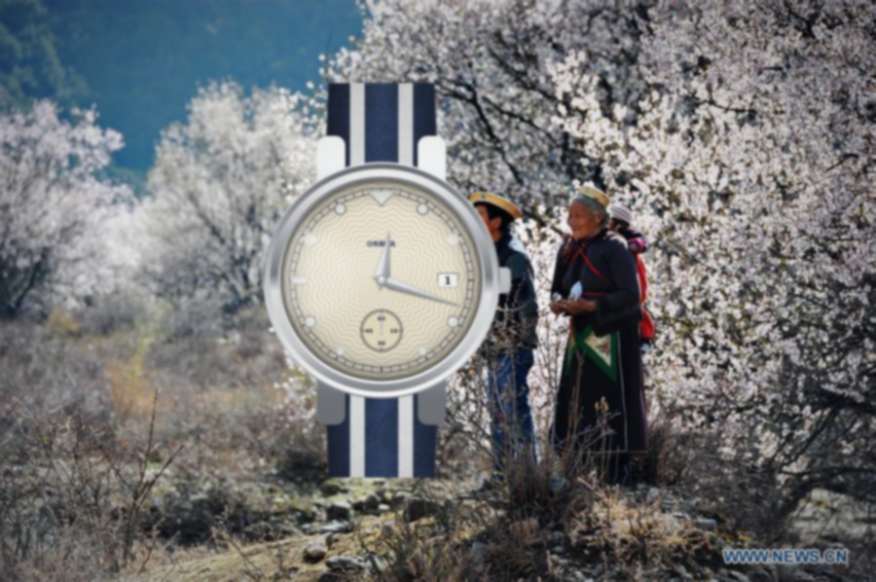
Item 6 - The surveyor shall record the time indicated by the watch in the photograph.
12:18
